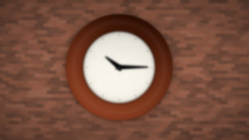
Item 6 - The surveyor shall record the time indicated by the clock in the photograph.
10:15
